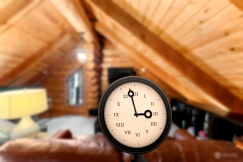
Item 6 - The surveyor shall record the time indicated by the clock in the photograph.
2:58
